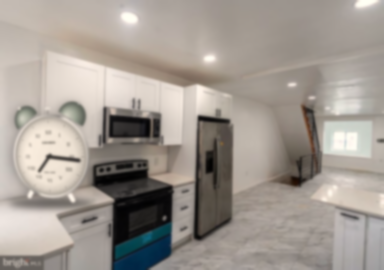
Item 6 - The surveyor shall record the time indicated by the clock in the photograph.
7:16
